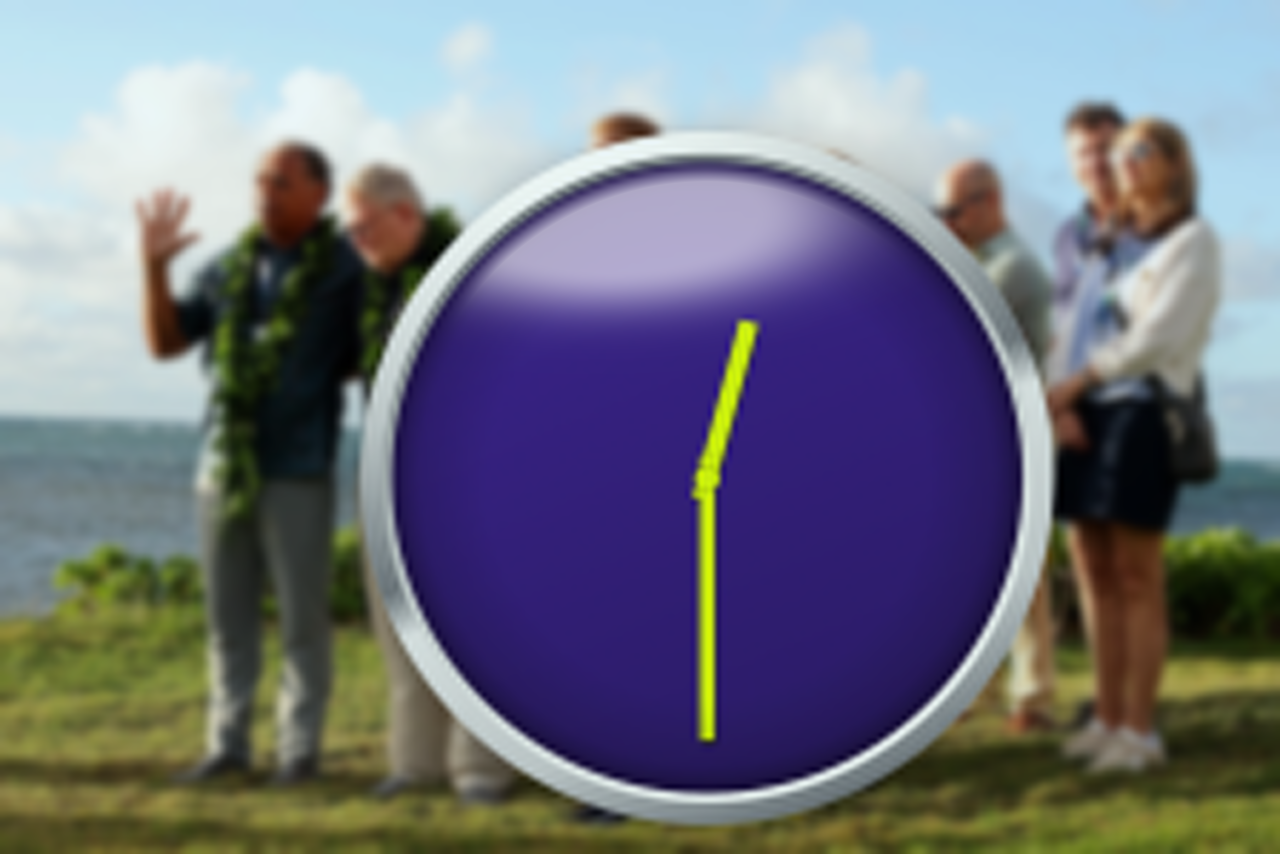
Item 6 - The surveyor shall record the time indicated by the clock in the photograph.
12:30
